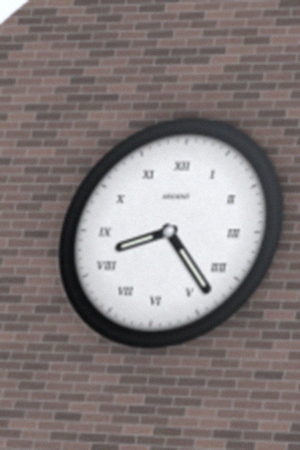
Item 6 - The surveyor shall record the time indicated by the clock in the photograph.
8:23
